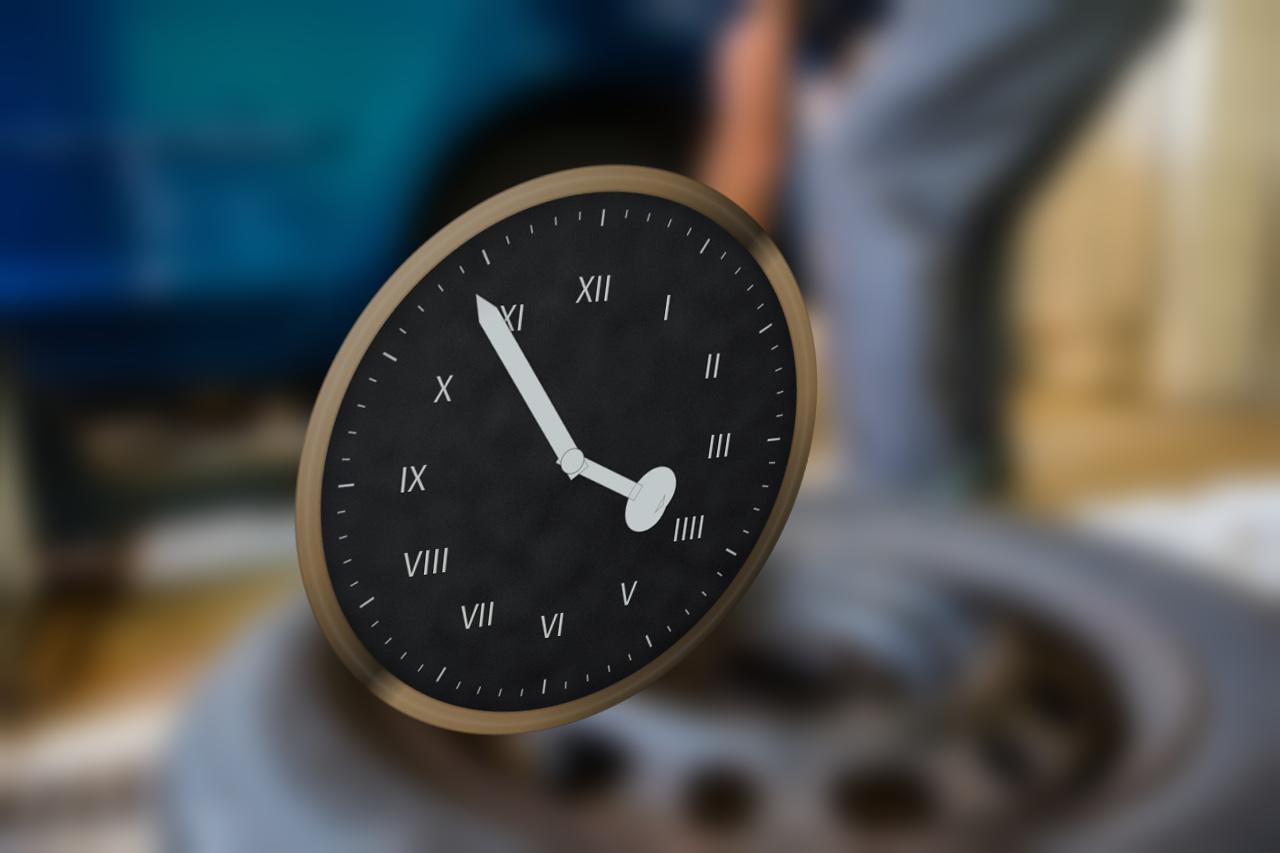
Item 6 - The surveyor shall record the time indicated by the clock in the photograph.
3:54
